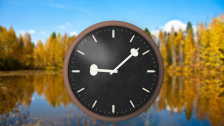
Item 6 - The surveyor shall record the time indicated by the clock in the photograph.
9:08
